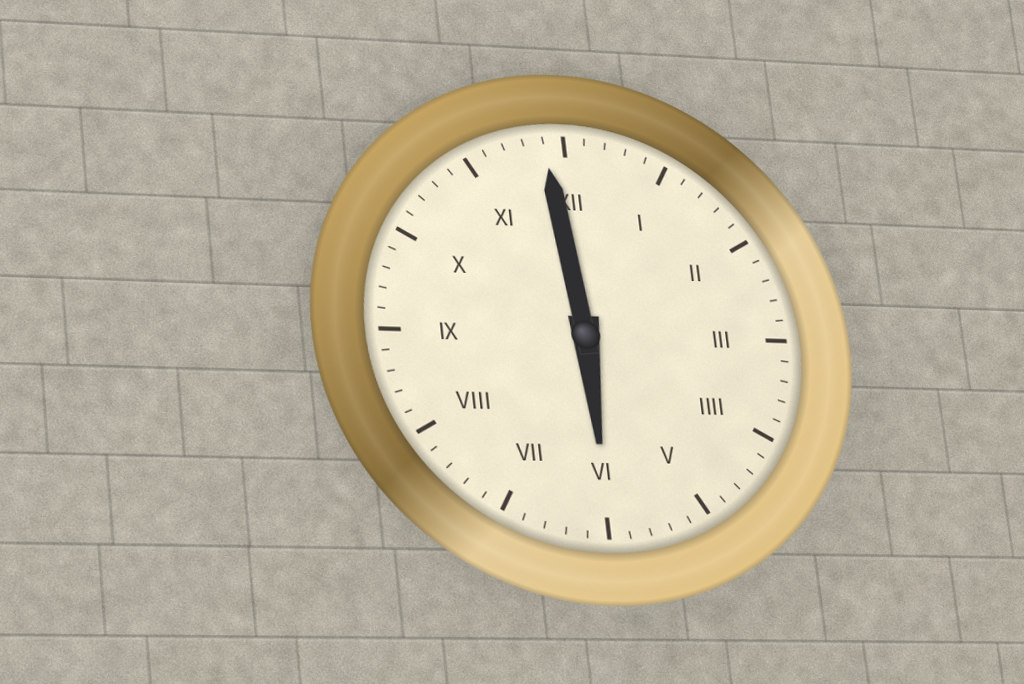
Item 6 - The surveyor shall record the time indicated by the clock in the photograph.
5:59
